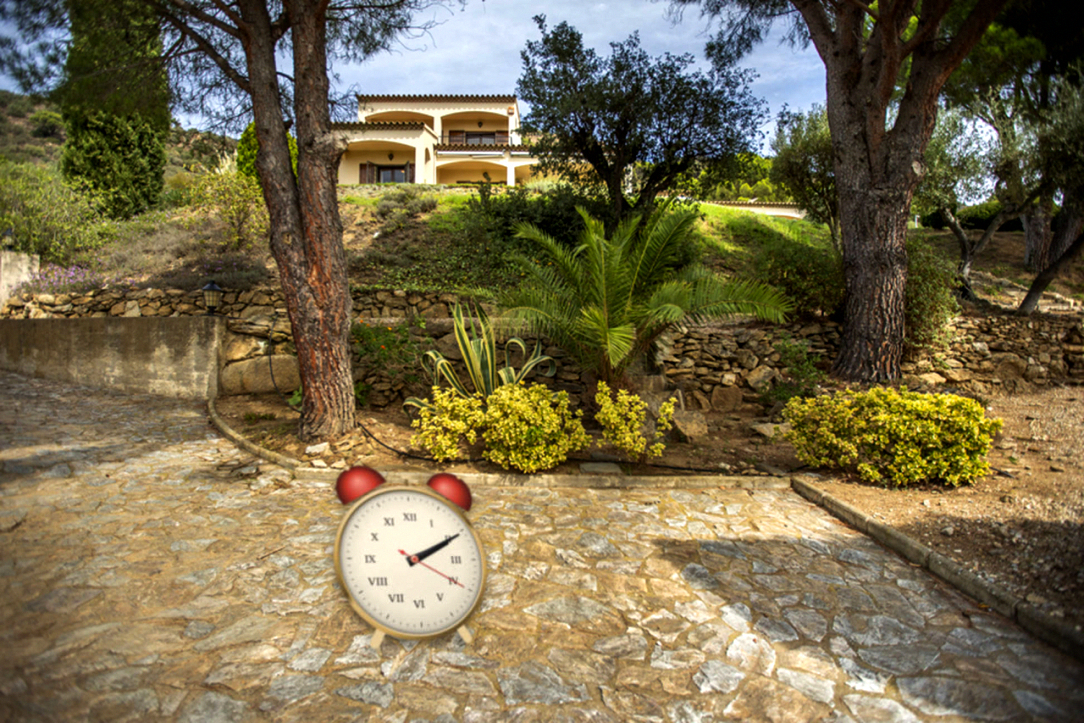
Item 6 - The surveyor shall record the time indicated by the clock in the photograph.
2:10:20
